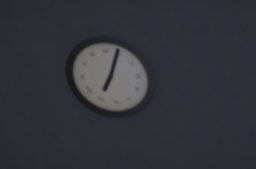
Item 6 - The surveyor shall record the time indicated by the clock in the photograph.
7:04
